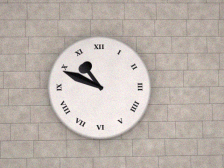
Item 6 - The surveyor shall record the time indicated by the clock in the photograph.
10:49
